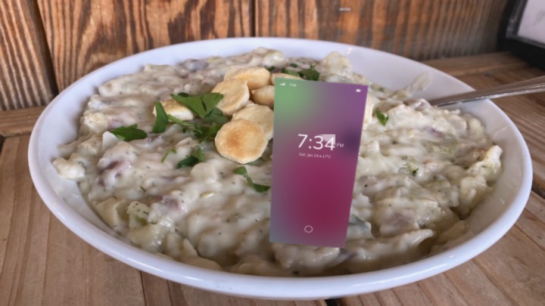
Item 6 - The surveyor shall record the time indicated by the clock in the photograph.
7:34
